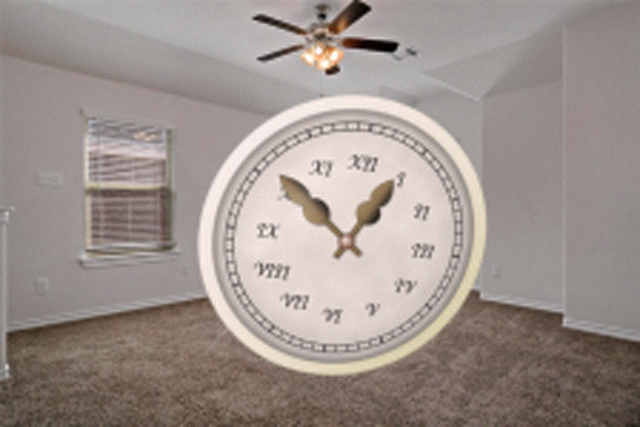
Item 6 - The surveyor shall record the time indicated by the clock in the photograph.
12:51
